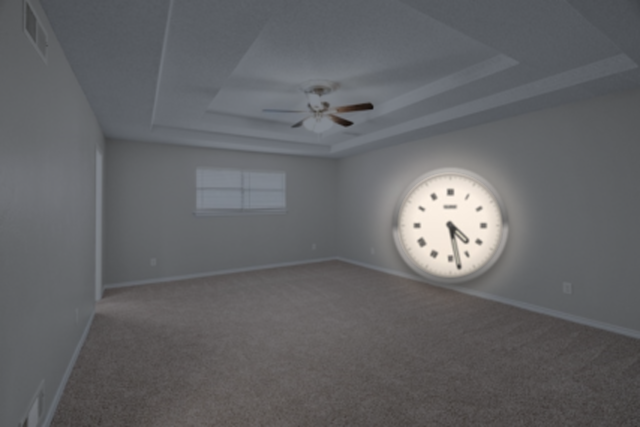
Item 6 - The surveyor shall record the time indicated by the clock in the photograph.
4:28
